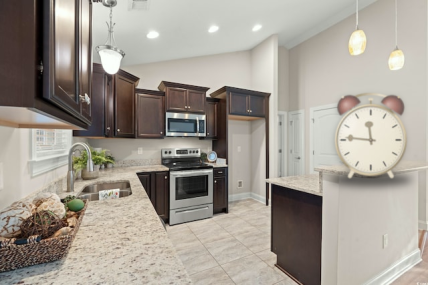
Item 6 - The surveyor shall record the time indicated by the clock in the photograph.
11:46
